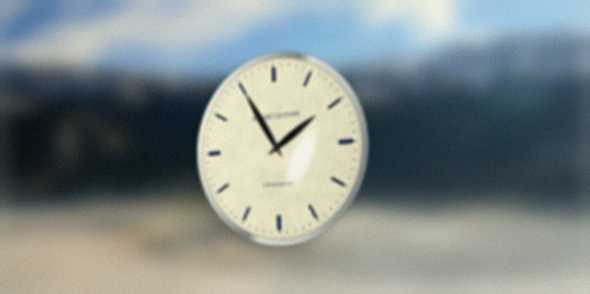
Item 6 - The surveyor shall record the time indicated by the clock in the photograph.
1:55
